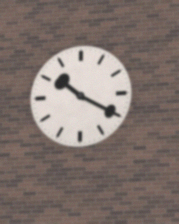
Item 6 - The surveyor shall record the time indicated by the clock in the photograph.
10:20
